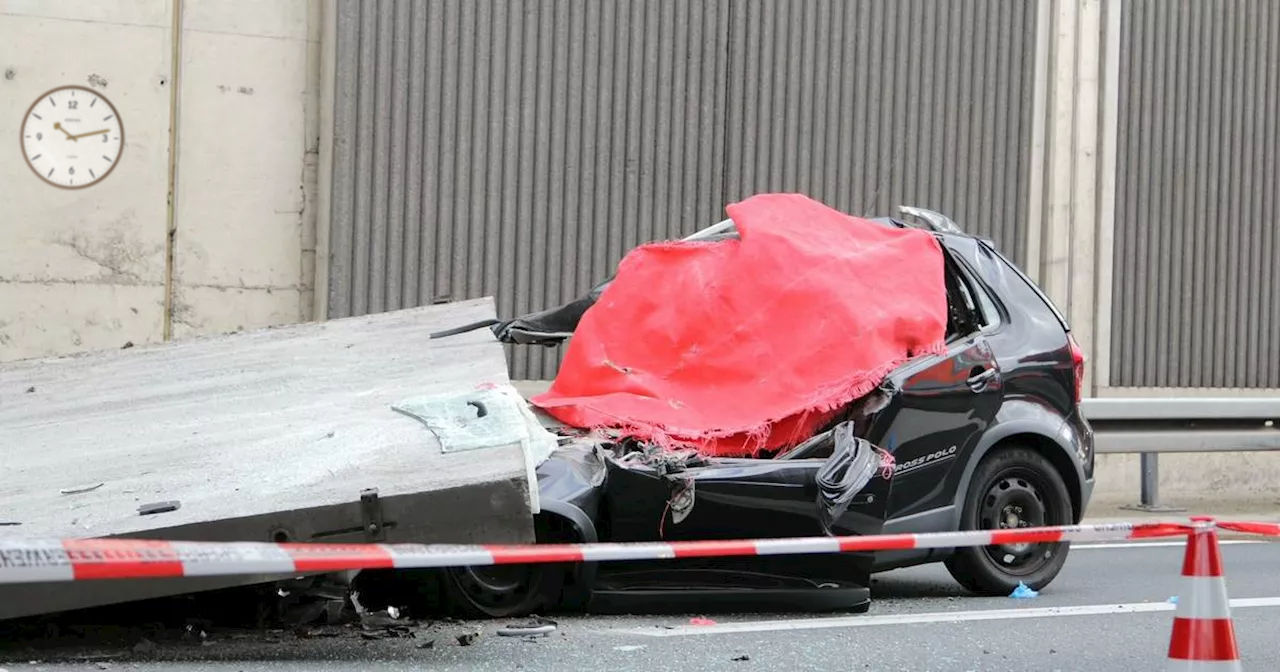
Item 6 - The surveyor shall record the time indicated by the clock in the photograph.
10:13
